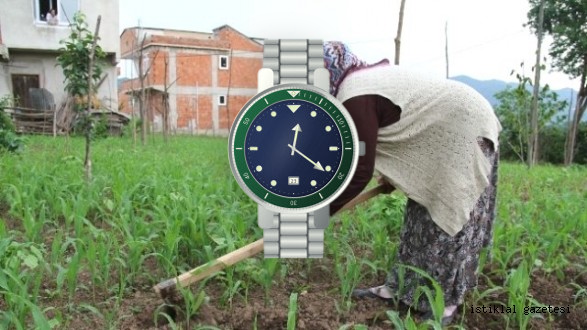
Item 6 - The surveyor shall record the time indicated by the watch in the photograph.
12:21
